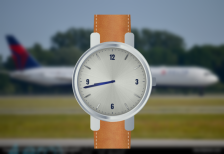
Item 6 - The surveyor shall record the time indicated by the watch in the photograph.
8:43
